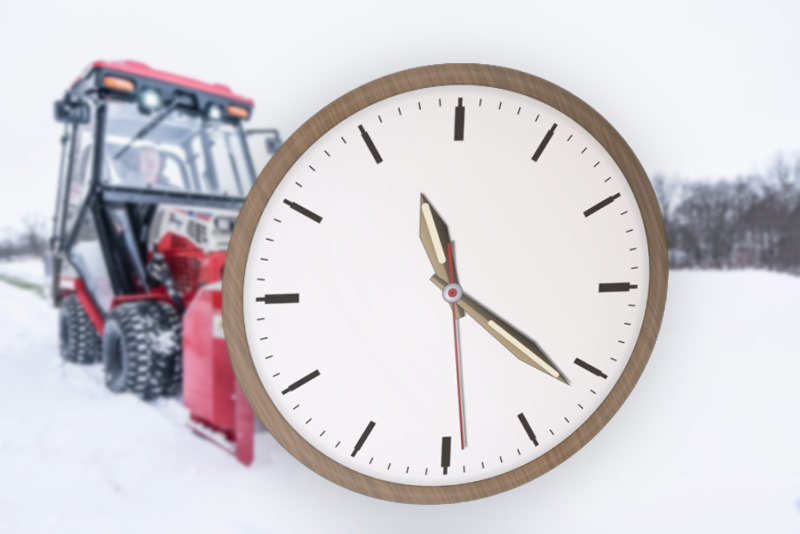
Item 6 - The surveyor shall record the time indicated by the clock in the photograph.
11:21:29
